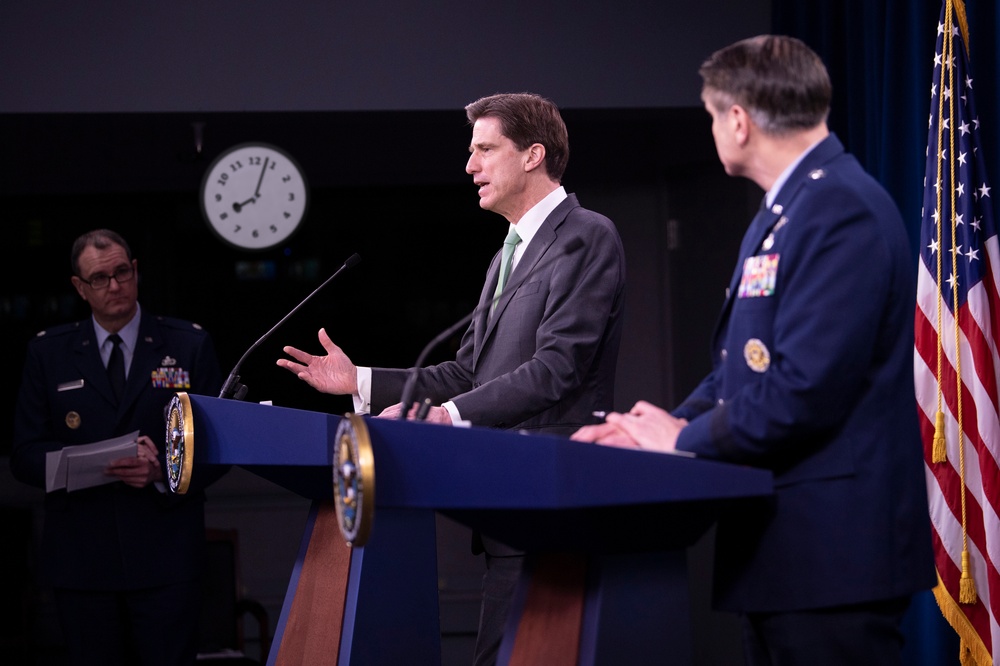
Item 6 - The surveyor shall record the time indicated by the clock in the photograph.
8:03
